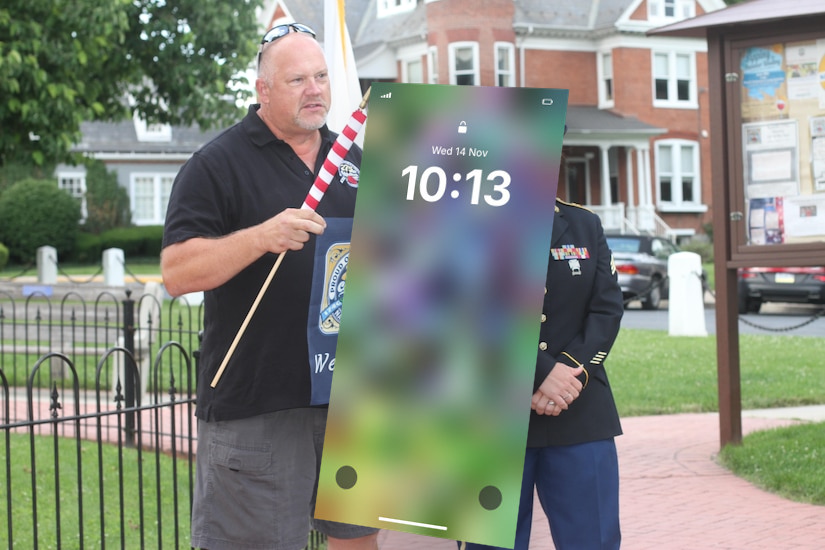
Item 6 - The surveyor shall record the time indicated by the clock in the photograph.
10:13
